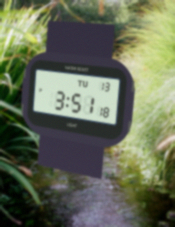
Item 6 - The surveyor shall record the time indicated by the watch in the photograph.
3:51
